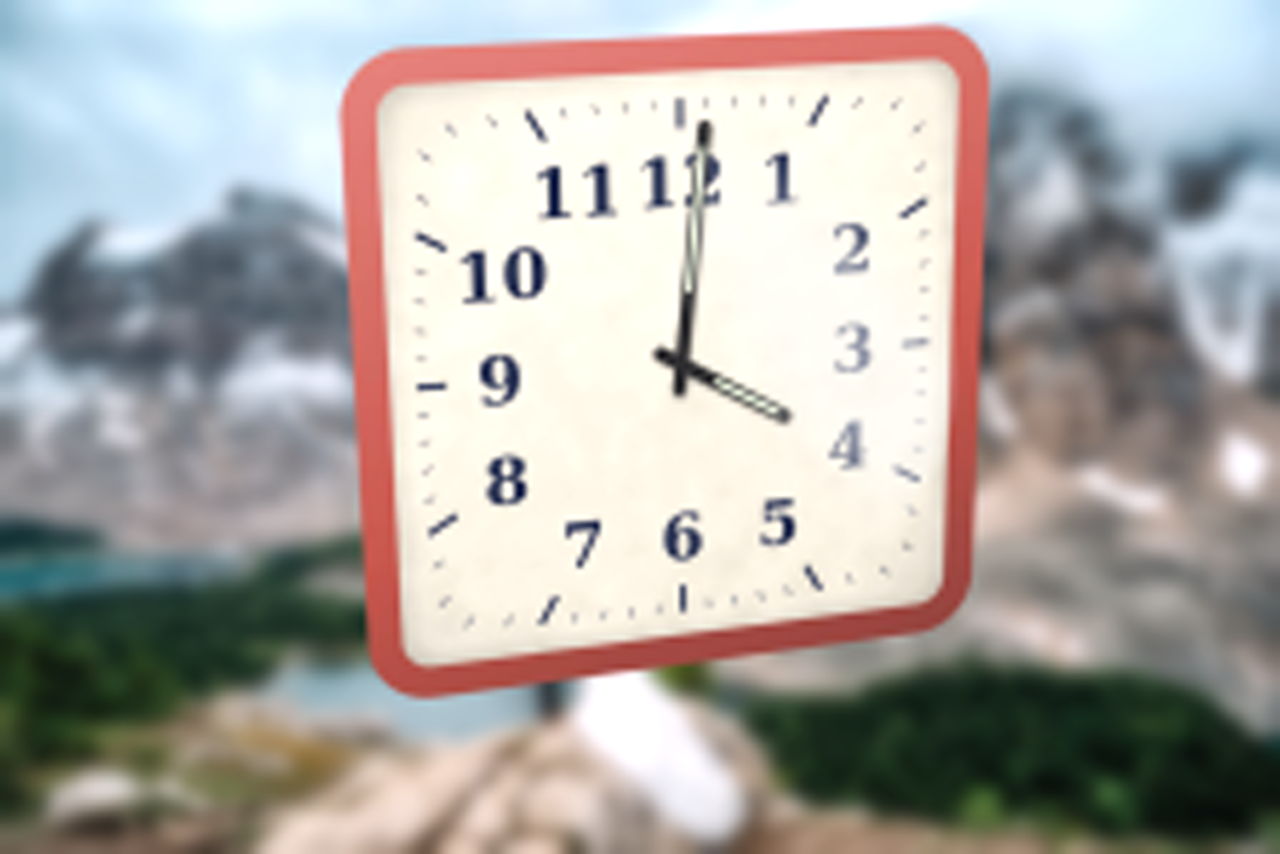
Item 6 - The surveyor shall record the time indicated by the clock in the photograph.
4:01
